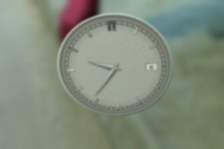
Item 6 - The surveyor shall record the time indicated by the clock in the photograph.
9:36
